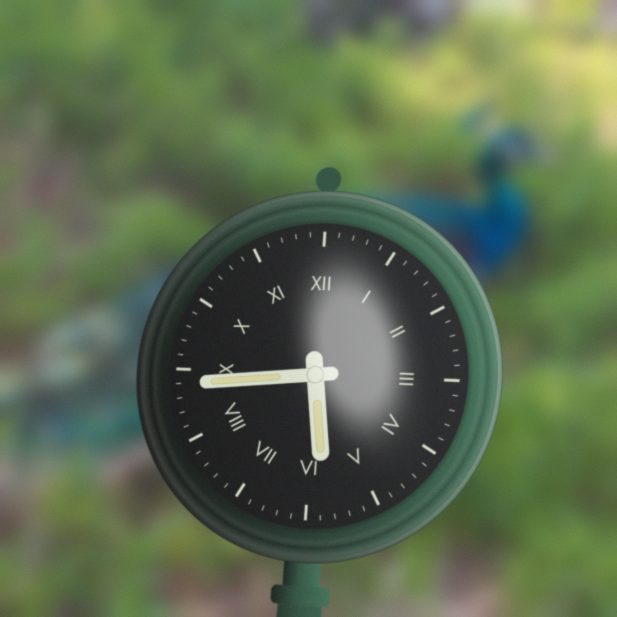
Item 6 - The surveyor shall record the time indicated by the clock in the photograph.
5:44
